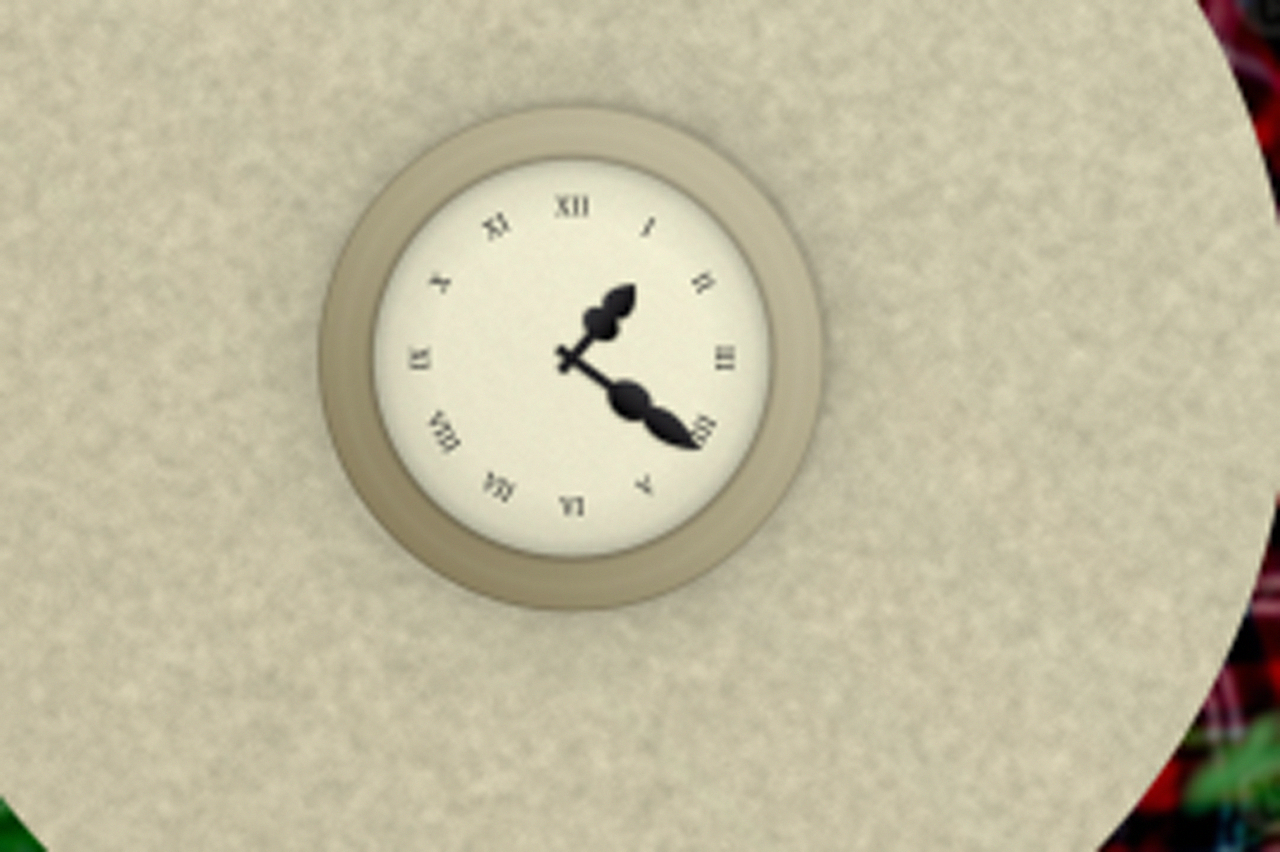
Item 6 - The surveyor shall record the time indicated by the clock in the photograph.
1:21
